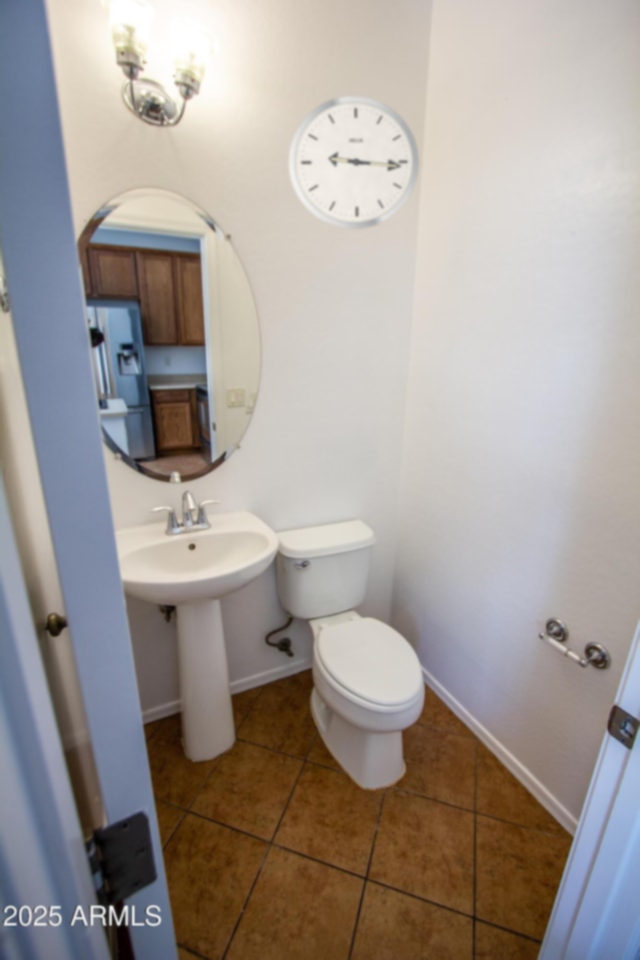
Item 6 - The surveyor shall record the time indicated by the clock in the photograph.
9:16
